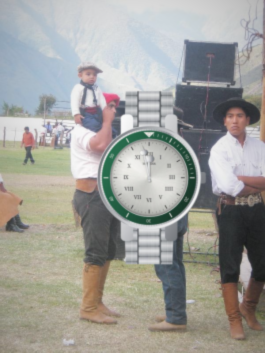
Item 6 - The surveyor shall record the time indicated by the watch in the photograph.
11:58
